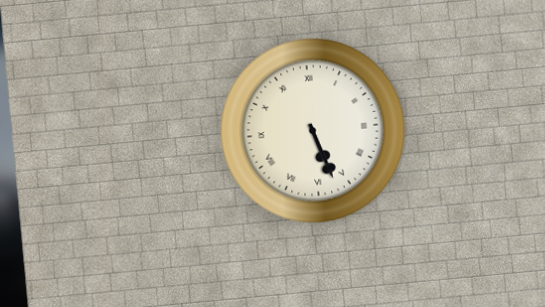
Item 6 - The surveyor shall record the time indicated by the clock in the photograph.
5:27
